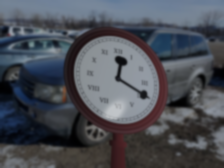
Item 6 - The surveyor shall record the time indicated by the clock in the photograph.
12:19
